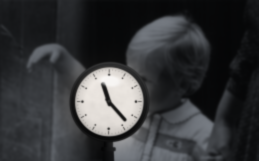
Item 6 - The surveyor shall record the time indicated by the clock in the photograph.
11:23
